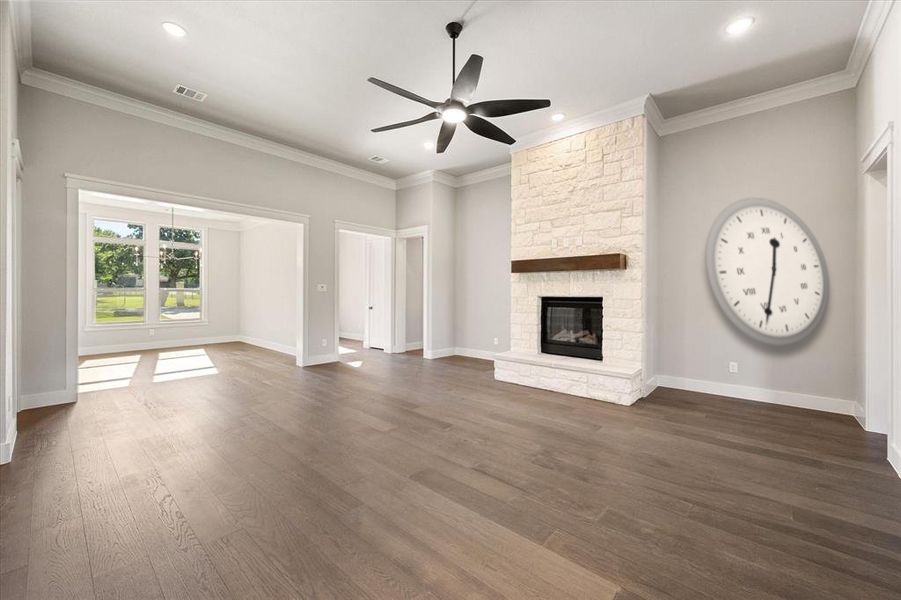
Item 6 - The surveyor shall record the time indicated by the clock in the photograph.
12:34
